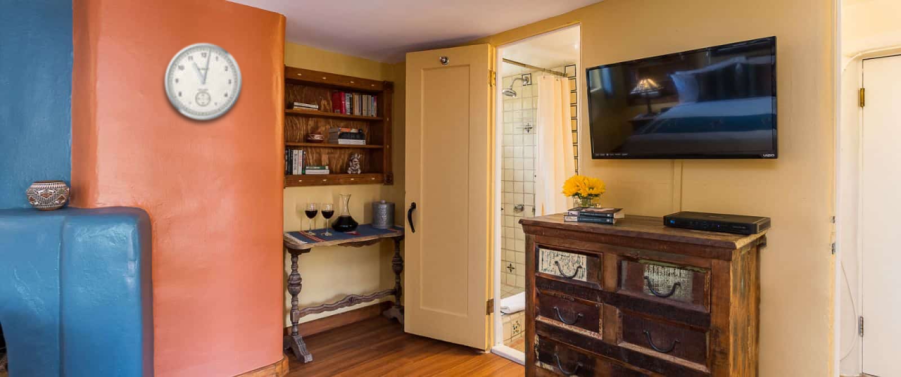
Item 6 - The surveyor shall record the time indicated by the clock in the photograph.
11:02
